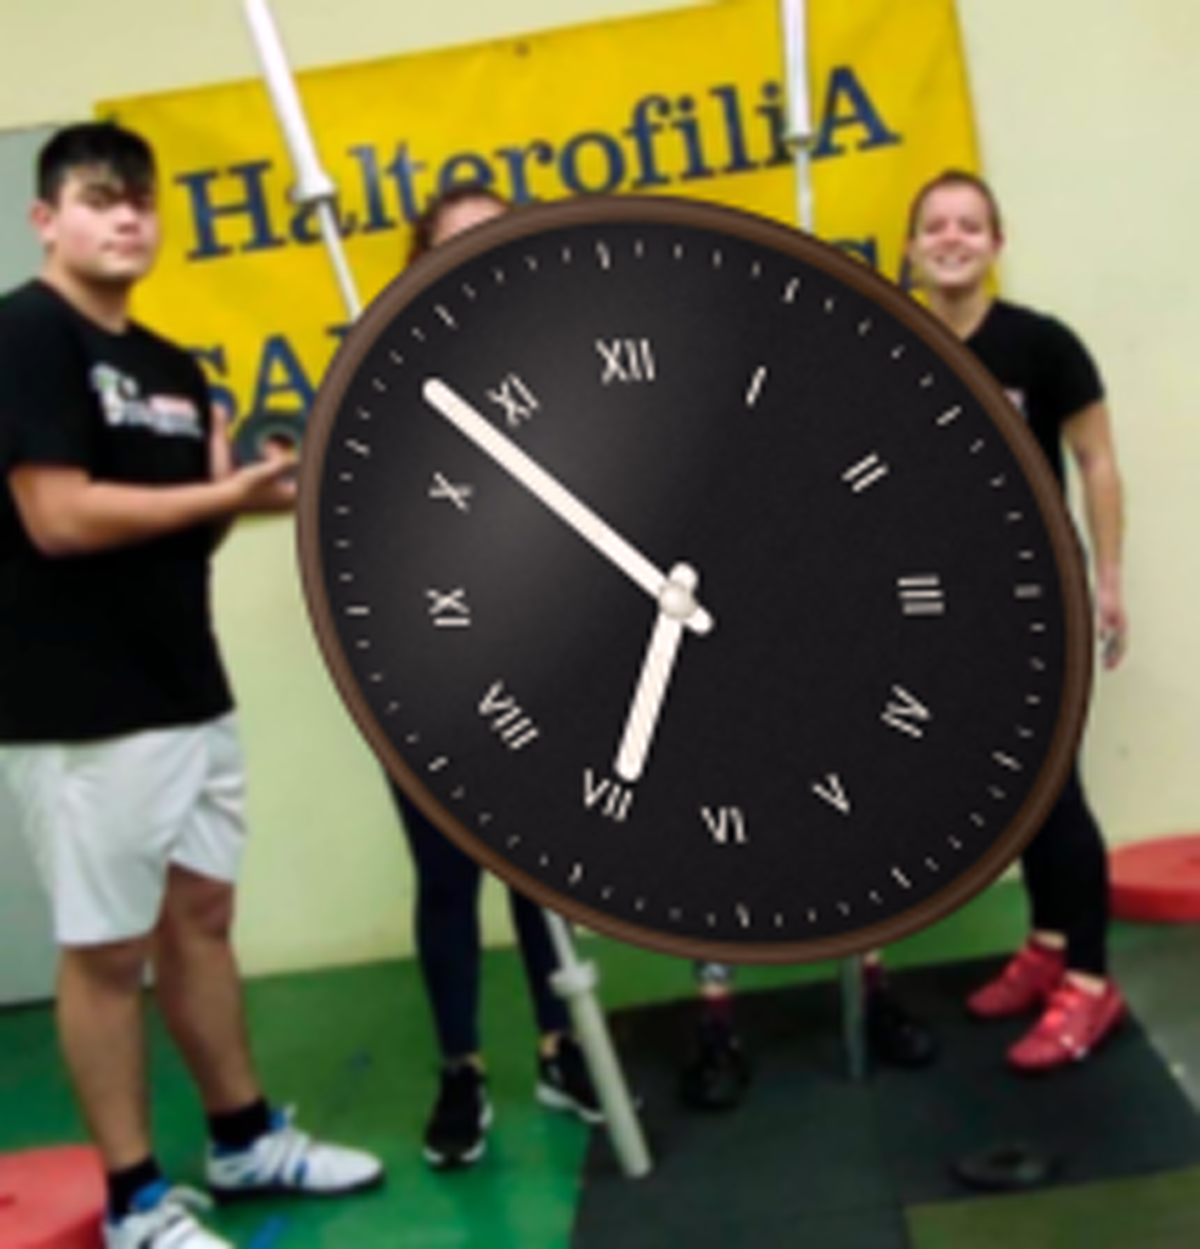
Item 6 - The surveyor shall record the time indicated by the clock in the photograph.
6:53
